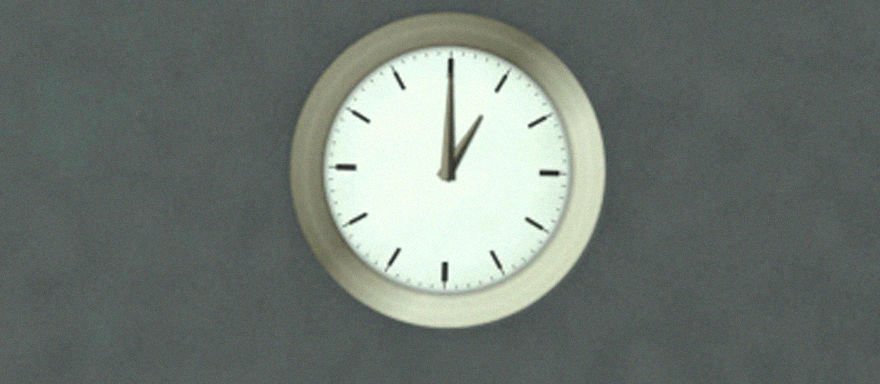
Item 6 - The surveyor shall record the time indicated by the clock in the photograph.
1:00
